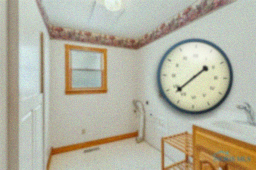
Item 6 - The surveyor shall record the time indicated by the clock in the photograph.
1:38
